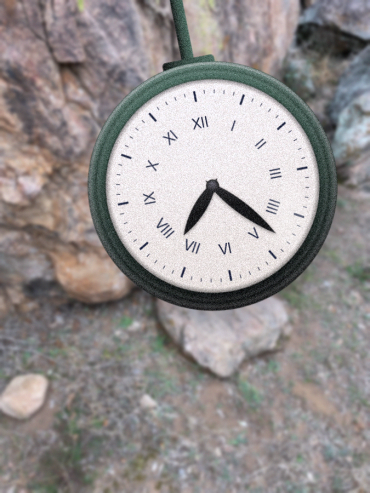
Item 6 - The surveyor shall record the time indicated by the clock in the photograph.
7:23
